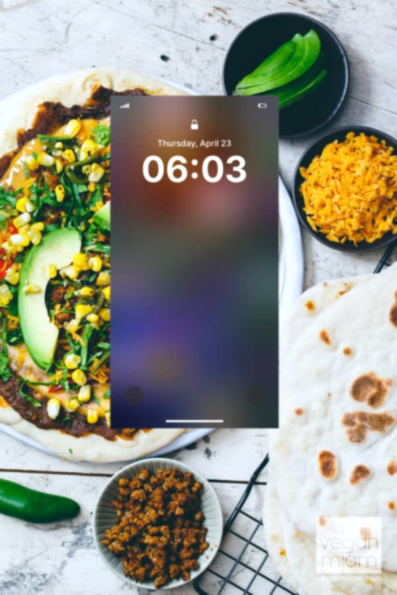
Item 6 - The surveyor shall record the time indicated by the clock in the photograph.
6:03
